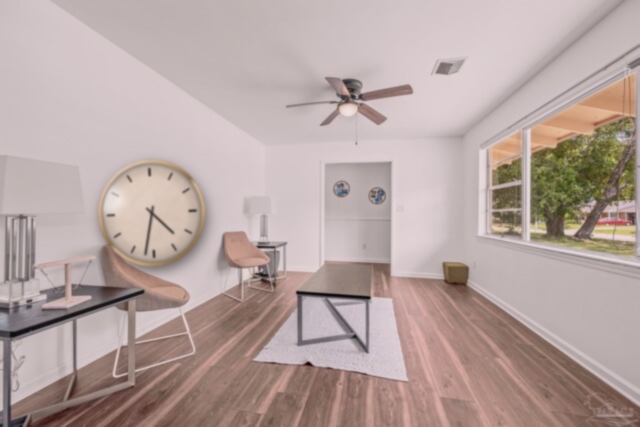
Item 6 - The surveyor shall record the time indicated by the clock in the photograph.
4:32
